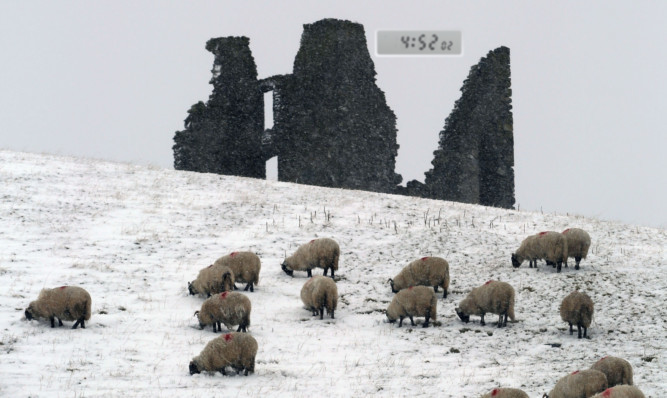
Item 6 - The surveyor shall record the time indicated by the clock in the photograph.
4:52
